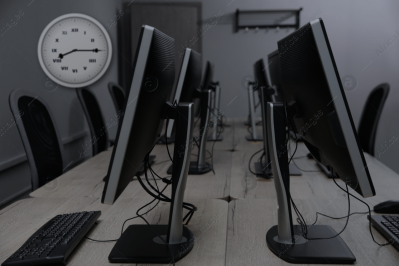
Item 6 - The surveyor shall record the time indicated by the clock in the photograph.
8:15
